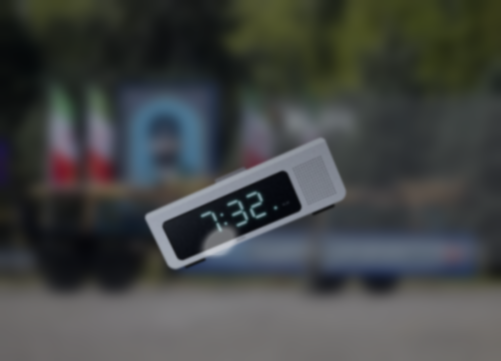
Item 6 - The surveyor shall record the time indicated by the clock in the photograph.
7:32
